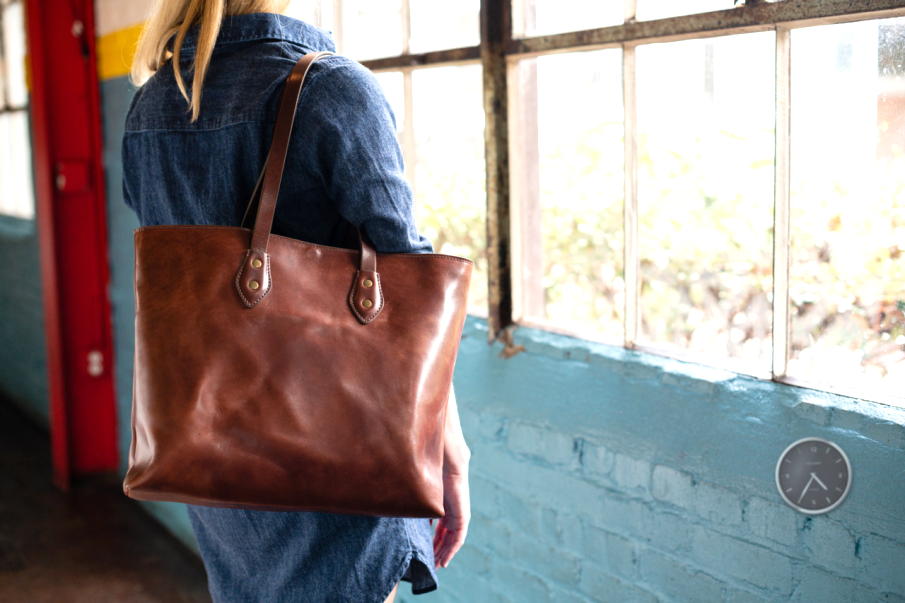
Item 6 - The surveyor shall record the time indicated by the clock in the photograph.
4:35
